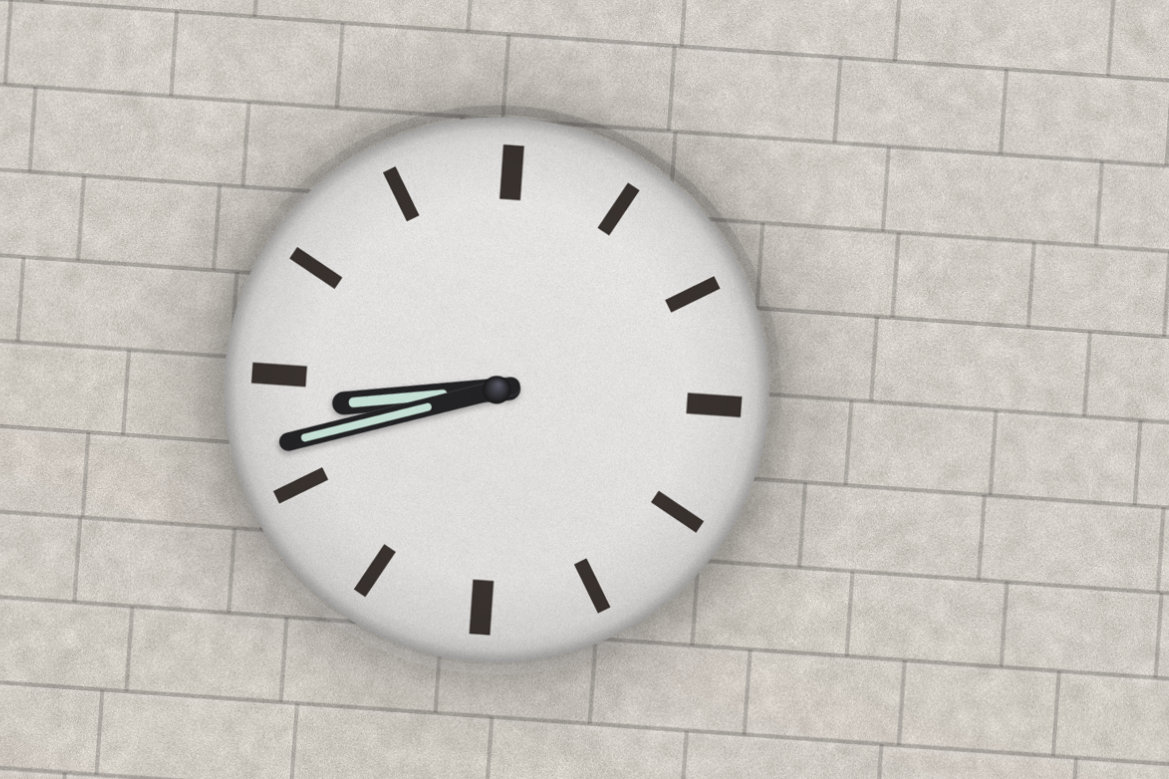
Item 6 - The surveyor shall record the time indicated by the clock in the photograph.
8:42
